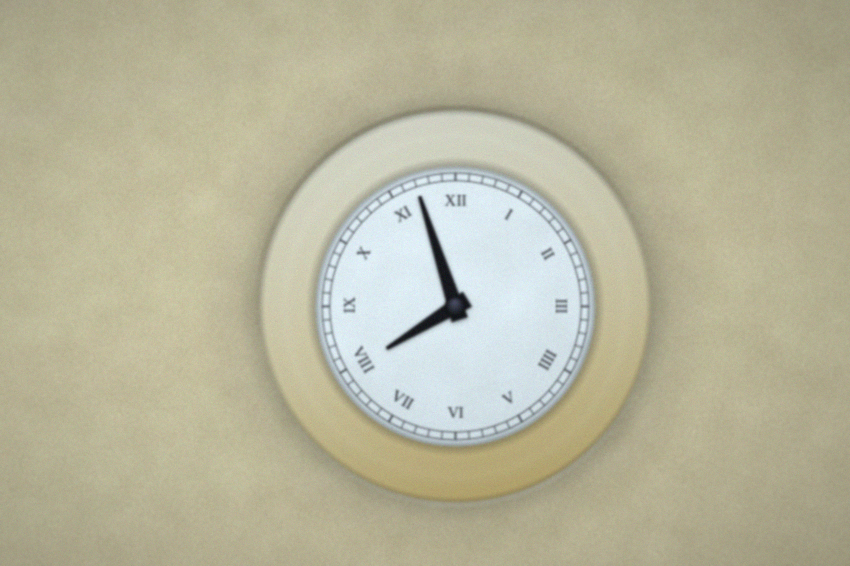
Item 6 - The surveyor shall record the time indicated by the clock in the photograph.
7:57
